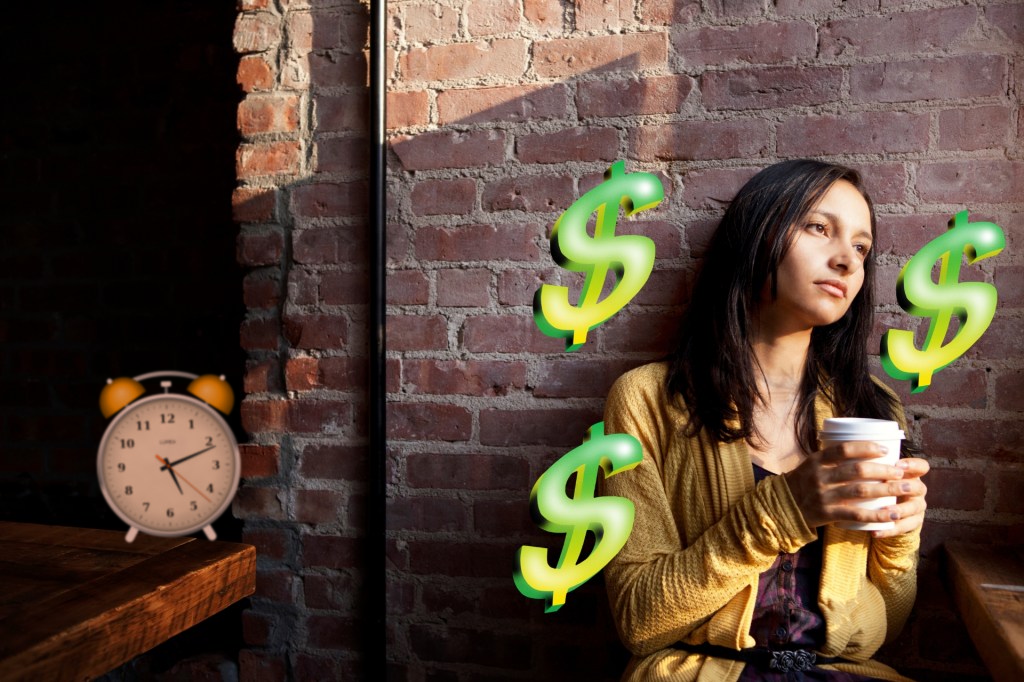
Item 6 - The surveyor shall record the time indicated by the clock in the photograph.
5:11:22
